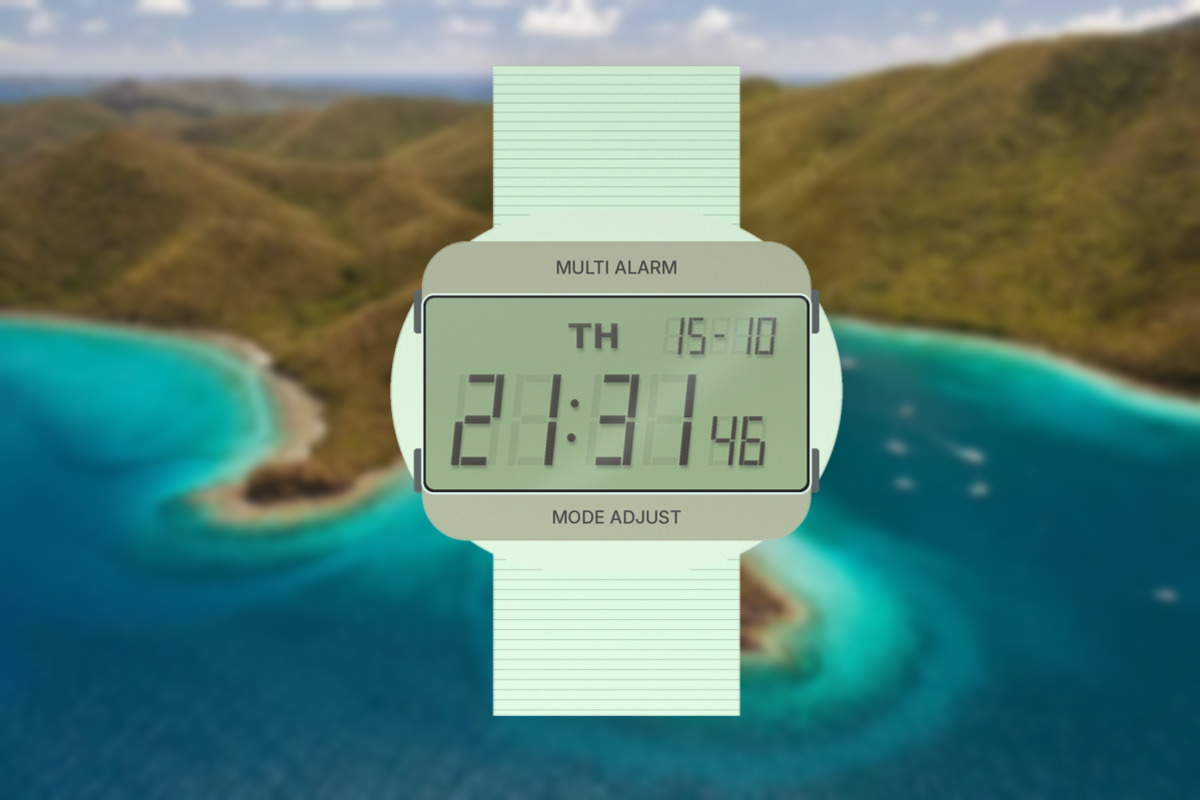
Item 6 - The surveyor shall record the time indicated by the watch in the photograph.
21:31:46
